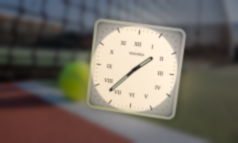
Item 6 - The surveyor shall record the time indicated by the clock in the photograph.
1:37
